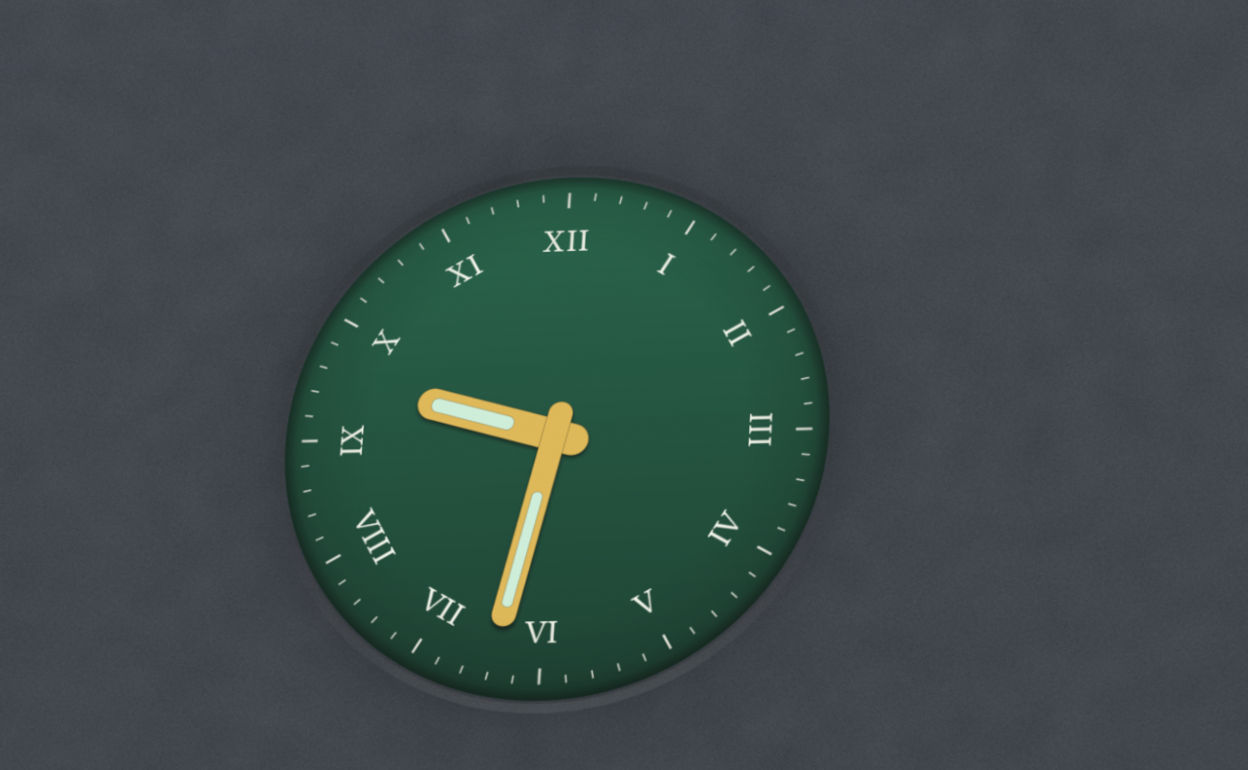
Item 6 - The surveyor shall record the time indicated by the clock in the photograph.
9:32
